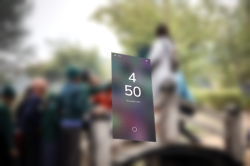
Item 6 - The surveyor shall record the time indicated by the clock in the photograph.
4:50
